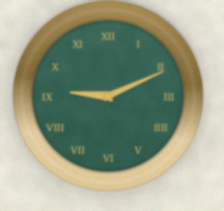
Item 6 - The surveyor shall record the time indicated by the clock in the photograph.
9:11
